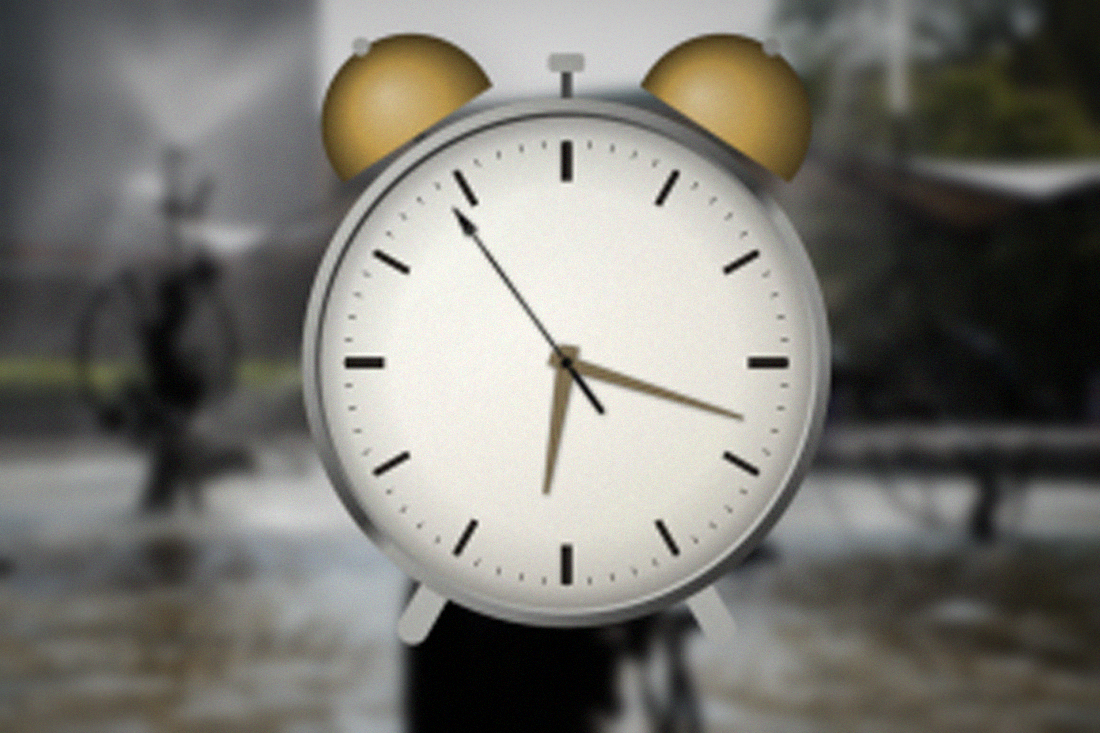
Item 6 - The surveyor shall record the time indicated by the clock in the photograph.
6:17:54
